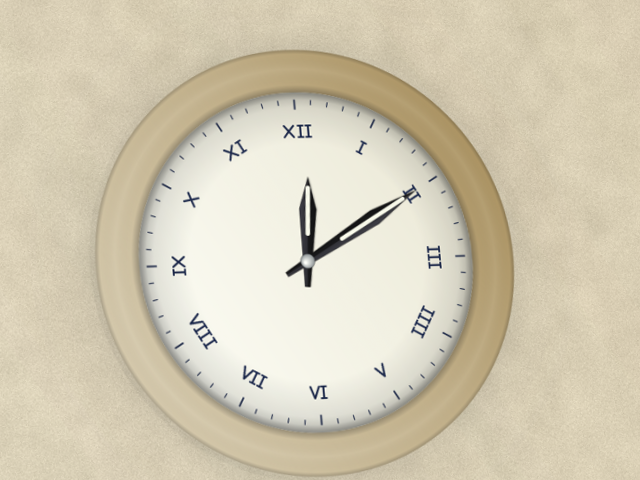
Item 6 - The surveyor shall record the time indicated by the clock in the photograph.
12:10
